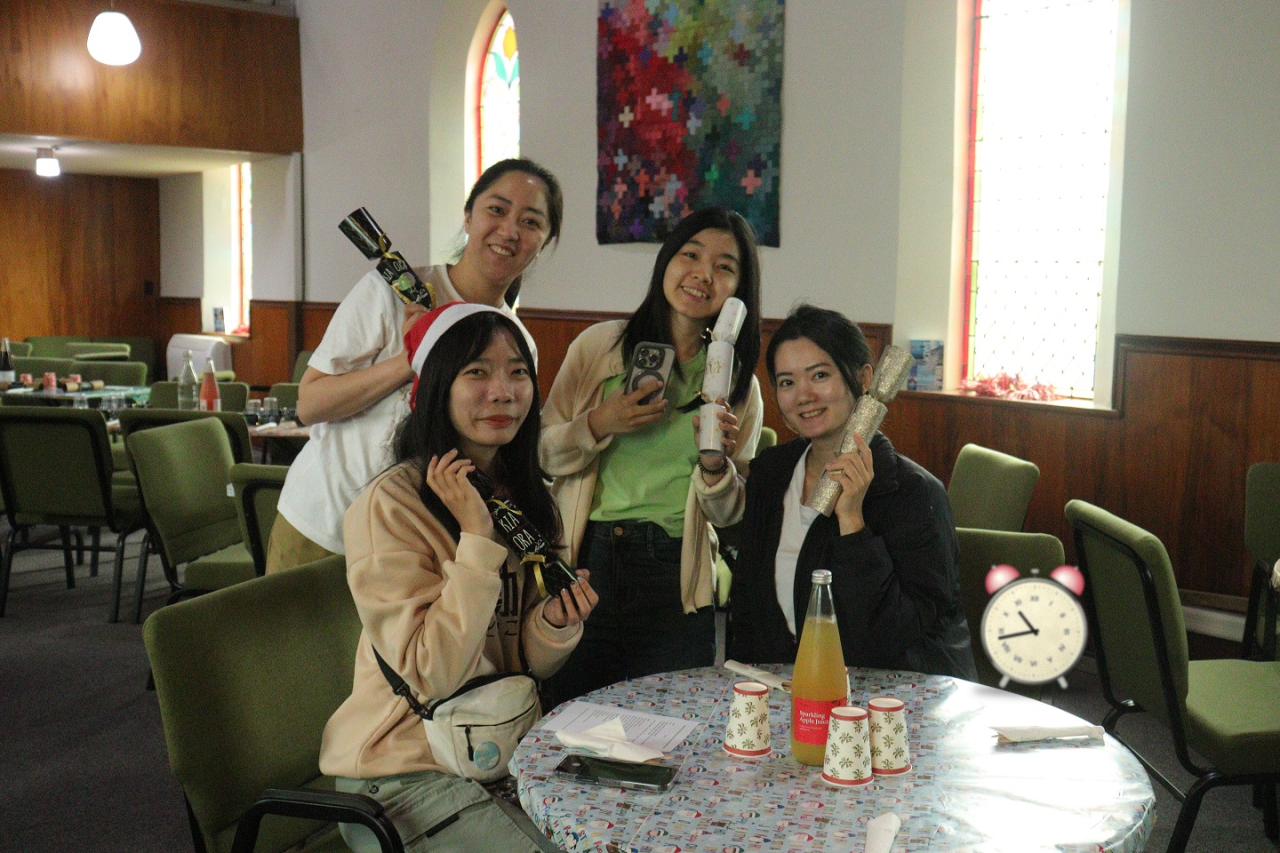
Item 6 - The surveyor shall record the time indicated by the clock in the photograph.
10:43
